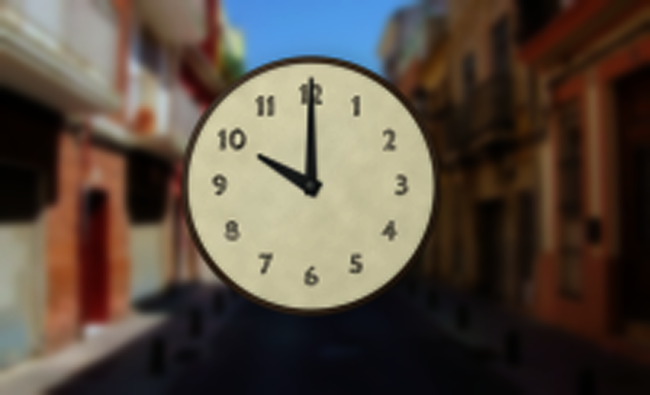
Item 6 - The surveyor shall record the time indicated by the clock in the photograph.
10:00
